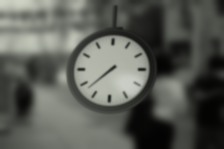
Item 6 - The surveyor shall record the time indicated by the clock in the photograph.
7:38
